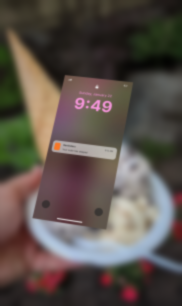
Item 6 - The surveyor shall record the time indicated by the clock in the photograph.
9:49
